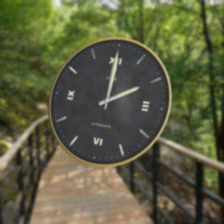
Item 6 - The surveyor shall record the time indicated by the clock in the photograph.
2:00
